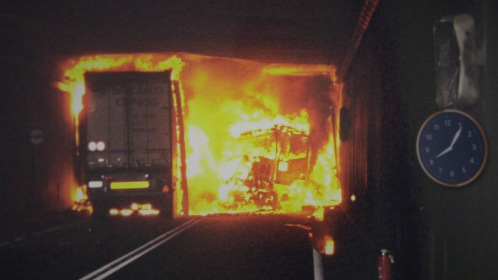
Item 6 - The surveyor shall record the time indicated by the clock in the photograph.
8:06
